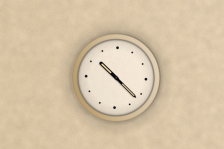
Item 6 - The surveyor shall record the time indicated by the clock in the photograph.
10:22
